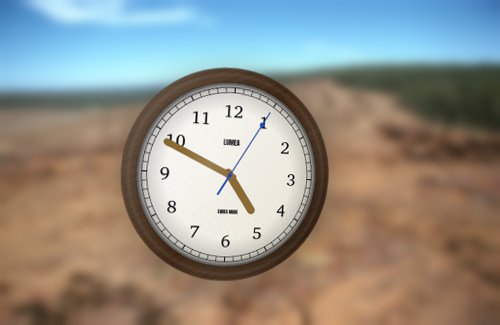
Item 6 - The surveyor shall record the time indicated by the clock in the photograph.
4:49:05
